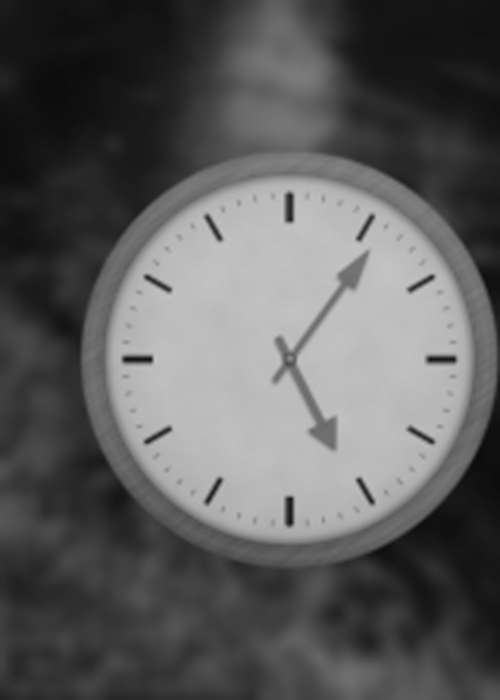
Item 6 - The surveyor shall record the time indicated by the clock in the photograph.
5:06
